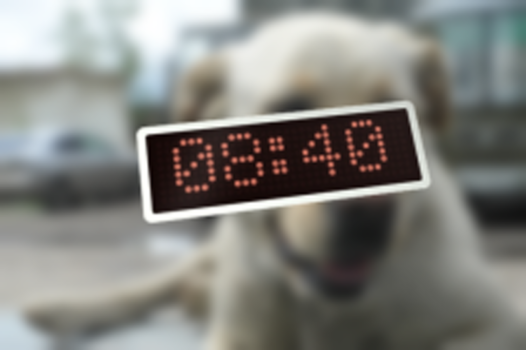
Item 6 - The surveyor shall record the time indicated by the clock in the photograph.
8:40
